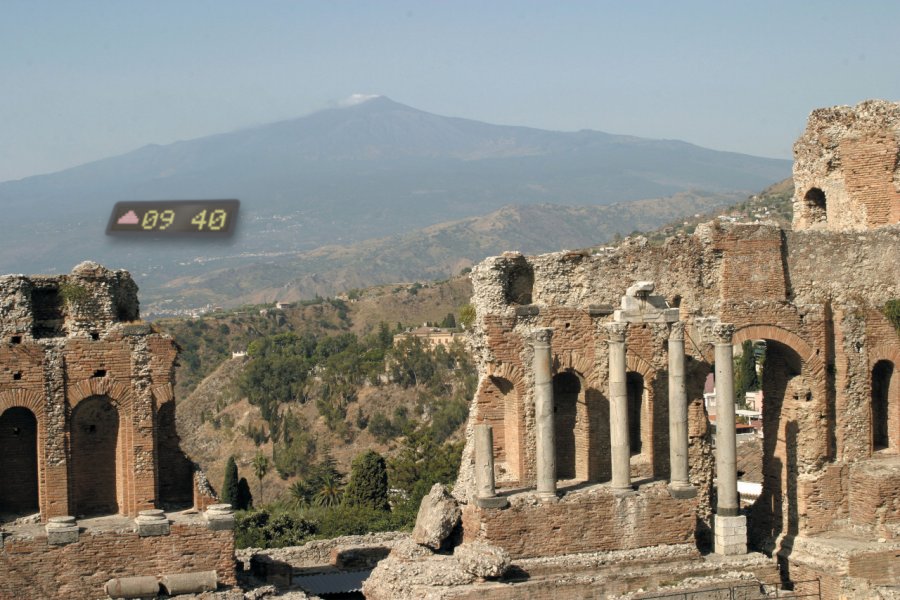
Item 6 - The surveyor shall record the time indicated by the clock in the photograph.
9:40
